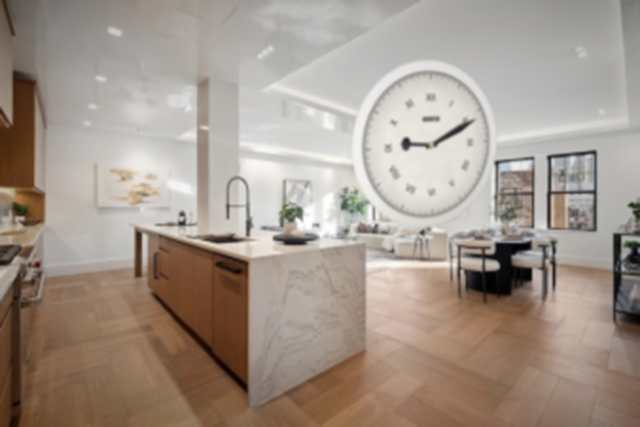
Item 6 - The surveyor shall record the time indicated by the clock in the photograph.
9:11
